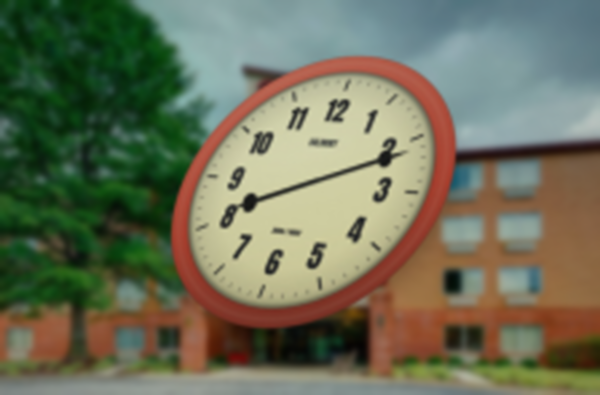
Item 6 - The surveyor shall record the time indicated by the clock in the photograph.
8:11
